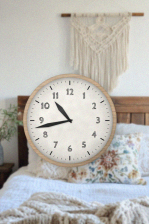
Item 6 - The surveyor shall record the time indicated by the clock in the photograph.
10:43
